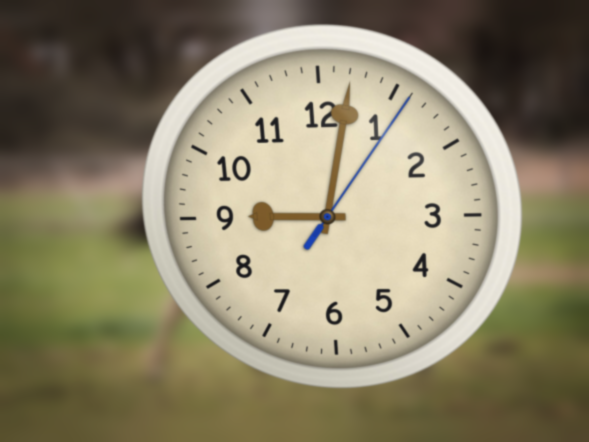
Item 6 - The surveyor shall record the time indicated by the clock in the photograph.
9:02:06
